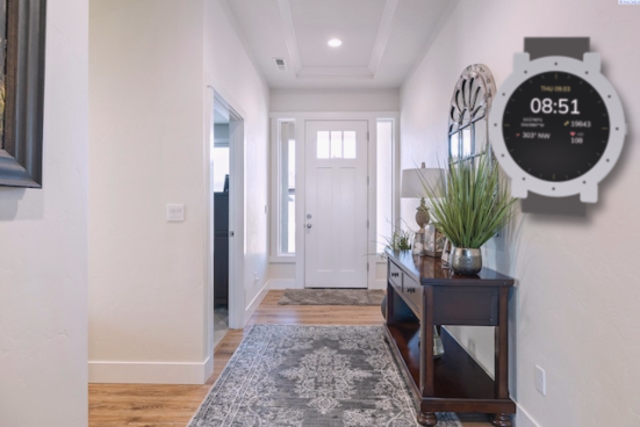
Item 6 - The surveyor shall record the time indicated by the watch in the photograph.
8:51
